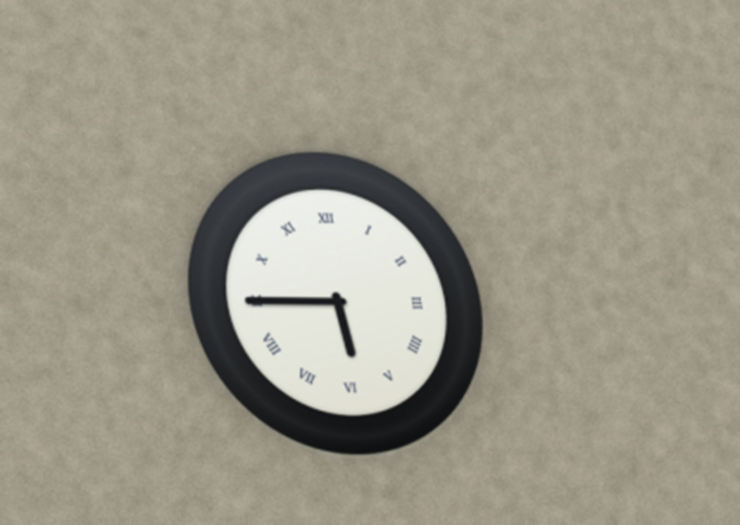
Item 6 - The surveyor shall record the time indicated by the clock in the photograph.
5:45
